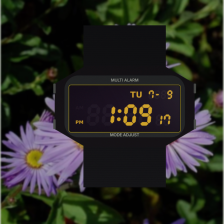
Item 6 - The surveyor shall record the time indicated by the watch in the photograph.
1:09:17
